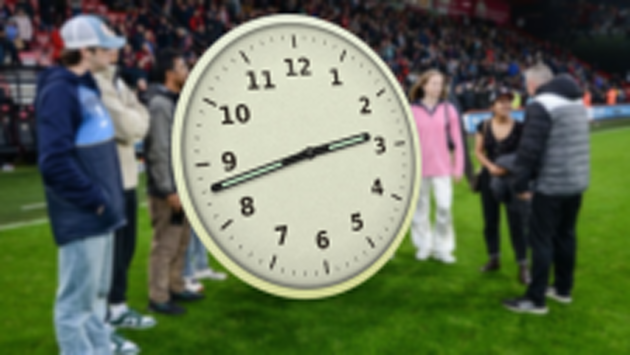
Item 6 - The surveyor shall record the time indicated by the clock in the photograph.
2:43
